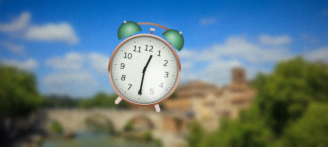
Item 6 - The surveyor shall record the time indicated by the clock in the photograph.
12:30
